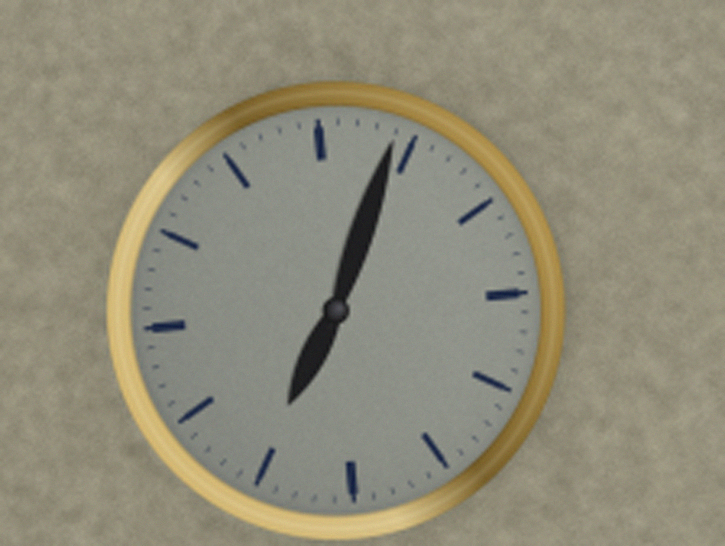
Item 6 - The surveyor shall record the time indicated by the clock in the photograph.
7:04
